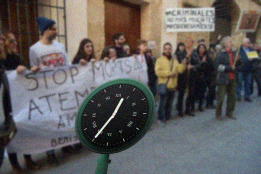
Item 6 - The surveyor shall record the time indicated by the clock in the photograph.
12:35
